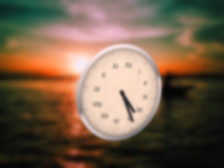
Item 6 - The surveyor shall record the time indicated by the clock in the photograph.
4:24
